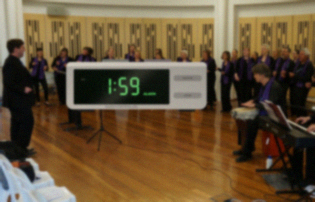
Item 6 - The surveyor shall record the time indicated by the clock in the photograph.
1:59
